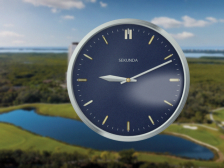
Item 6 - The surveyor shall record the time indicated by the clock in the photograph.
9:11
